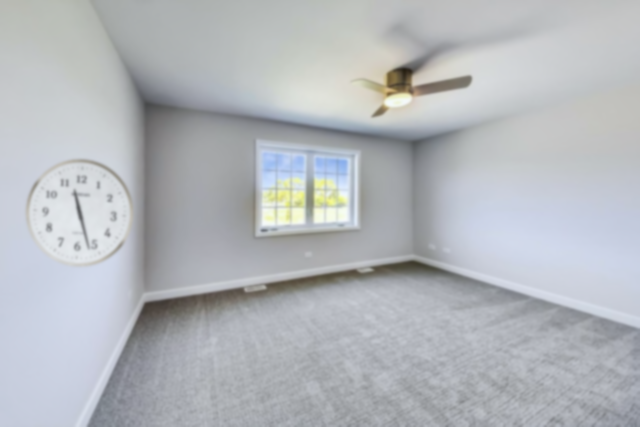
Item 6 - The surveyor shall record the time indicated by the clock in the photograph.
11:27
